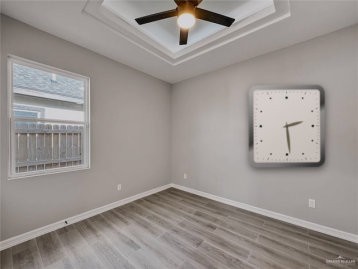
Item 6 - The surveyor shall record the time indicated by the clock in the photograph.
2:29
